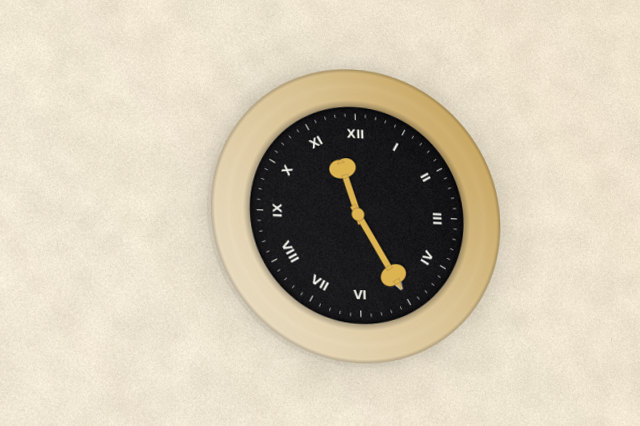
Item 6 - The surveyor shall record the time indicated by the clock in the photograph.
11:25
